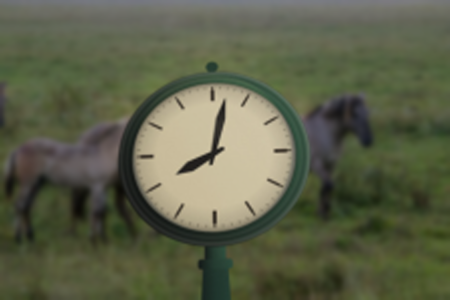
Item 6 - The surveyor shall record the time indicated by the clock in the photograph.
8:02
